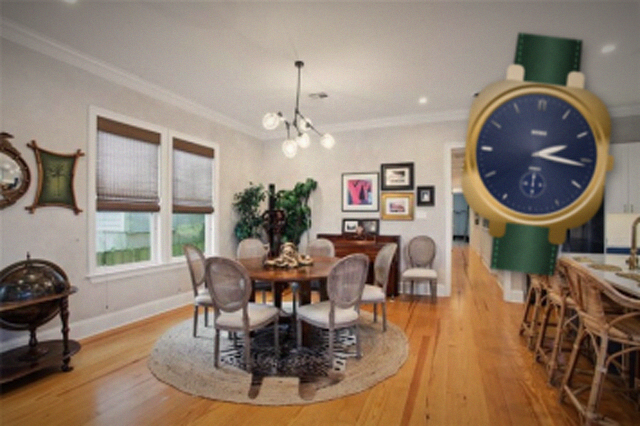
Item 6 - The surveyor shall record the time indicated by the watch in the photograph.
2:16
